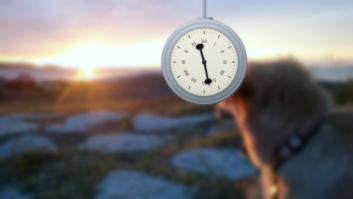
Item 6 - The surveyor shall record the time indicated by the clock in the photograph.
11:28
